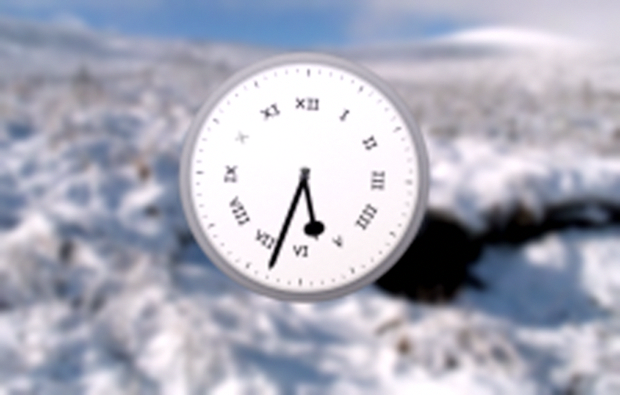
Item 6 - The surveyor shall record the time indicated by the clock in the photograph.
5:33
